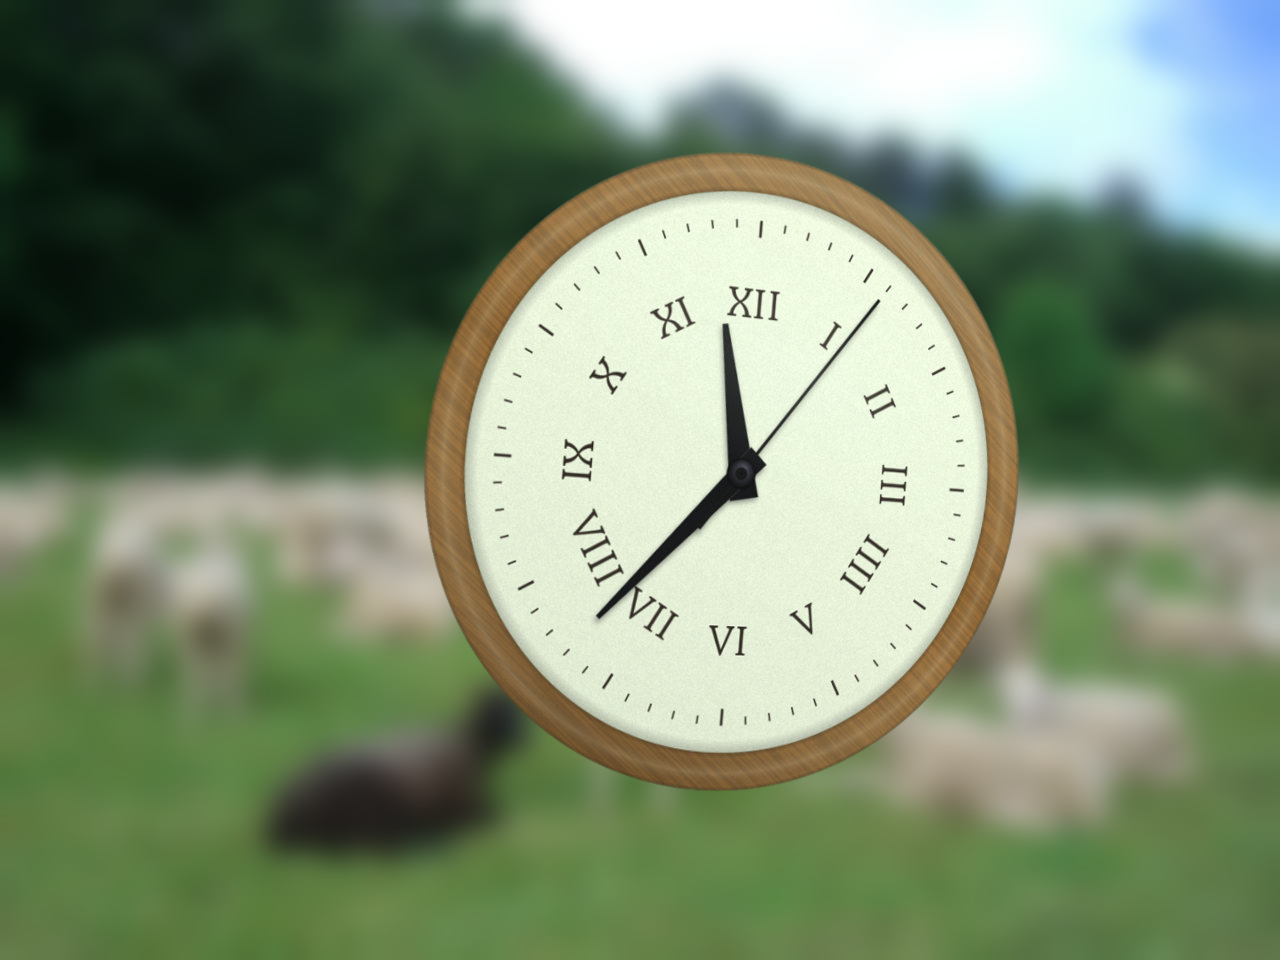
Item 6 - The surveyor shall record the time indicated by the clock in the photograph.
11:37:06
